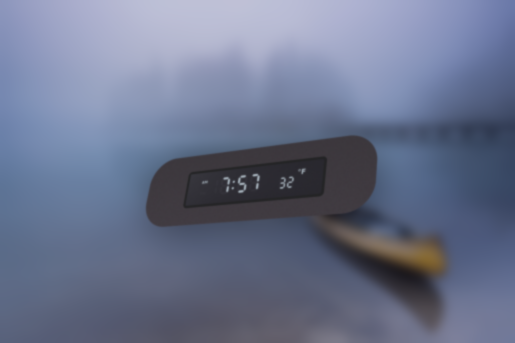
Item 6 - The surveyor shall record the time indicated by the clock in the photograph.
7:57
